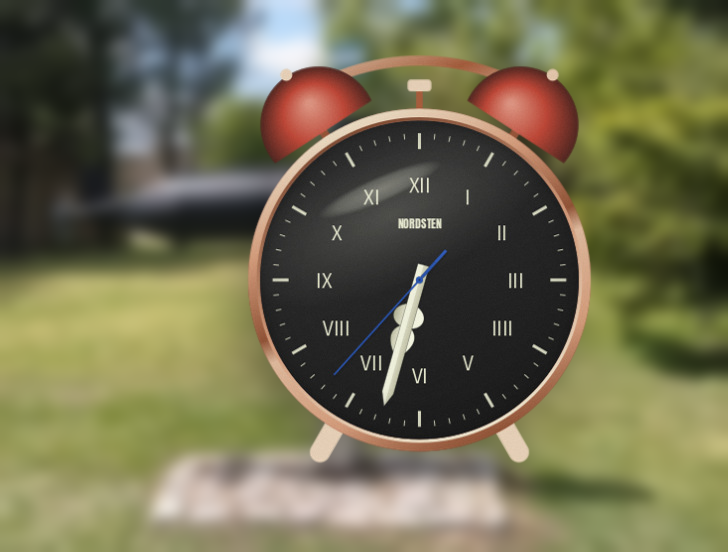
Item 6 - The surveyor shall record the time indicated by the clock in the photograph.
6:32:37
